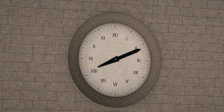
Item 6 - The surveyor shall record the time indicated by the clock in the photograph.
8:11
